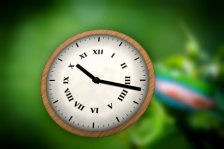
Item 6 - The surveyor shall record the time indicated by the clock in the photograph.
10:17
